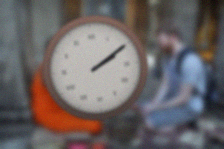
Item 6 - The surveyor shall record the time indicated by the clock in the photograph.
2:10
